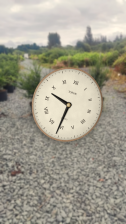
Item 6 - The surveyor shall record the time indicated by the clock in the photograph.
9:31
